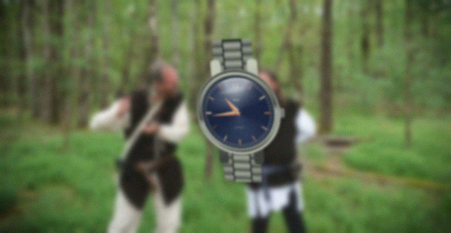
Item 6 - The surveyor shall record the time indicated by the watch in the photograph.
10:44
